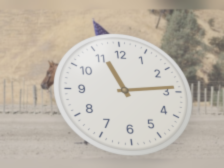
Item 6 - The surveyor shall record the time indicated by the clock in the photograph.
11:14
